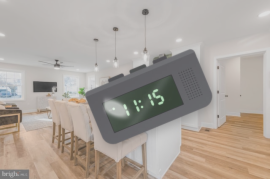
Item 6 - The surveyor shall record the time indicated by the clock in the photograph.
11:15
